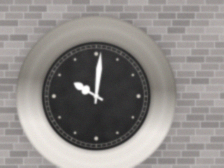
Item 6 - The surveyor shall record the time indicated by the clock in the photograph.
10:01
